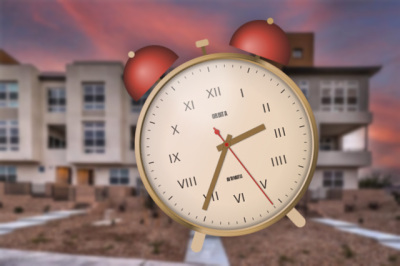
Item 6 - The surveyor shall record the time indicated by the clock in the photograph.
2:35:26
